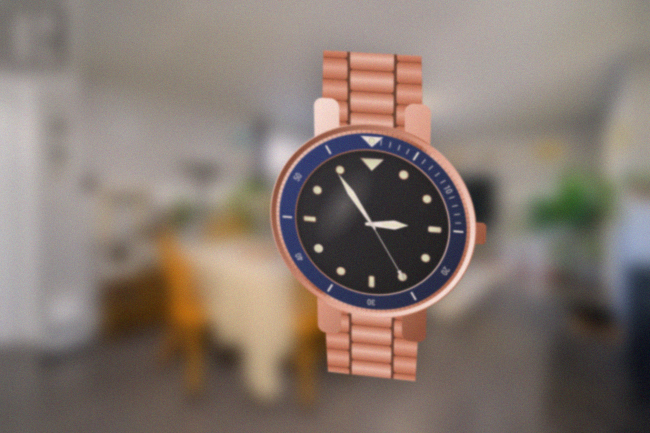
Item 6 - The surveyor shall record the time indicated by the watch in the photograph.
2:54:25
